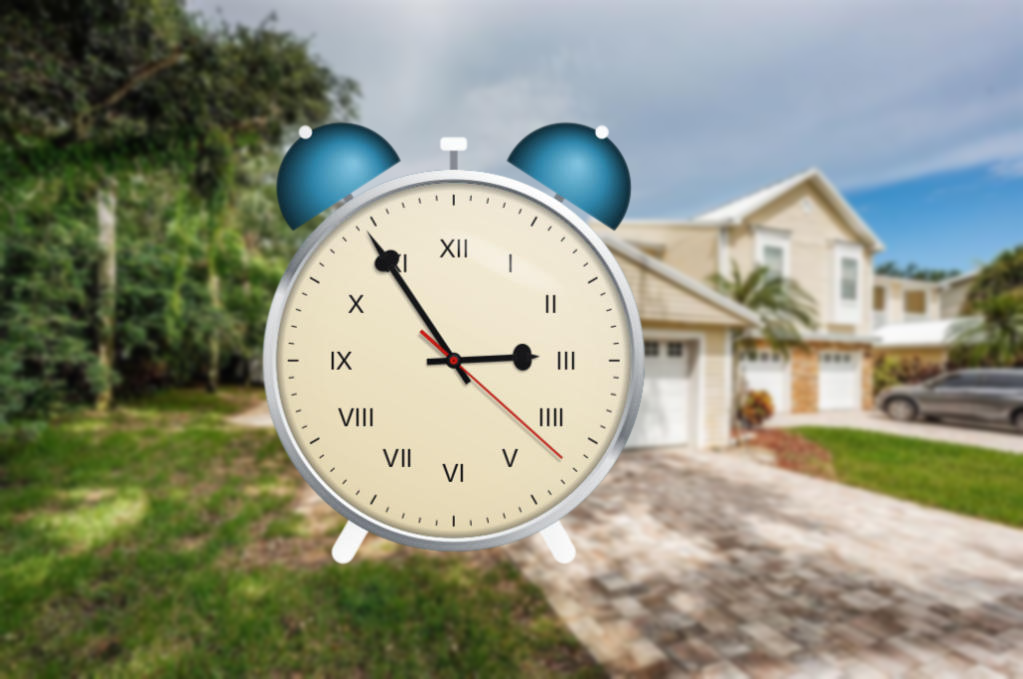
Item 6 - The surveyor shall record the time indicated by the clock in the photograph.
2:54:22
